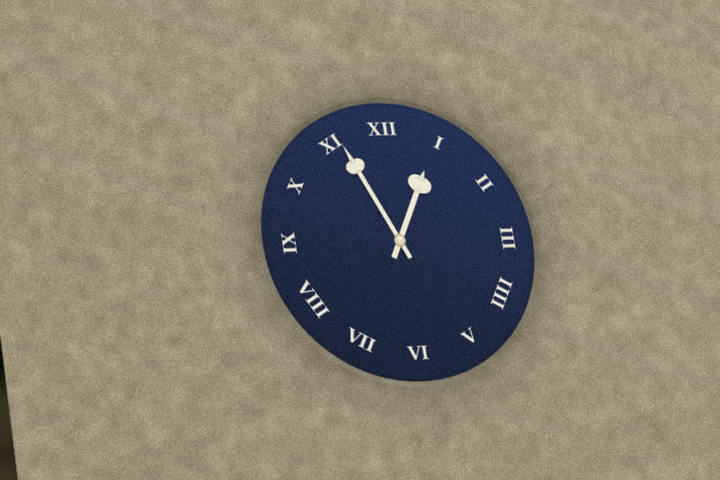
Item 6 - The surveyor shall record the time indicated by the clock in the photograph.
12:56
